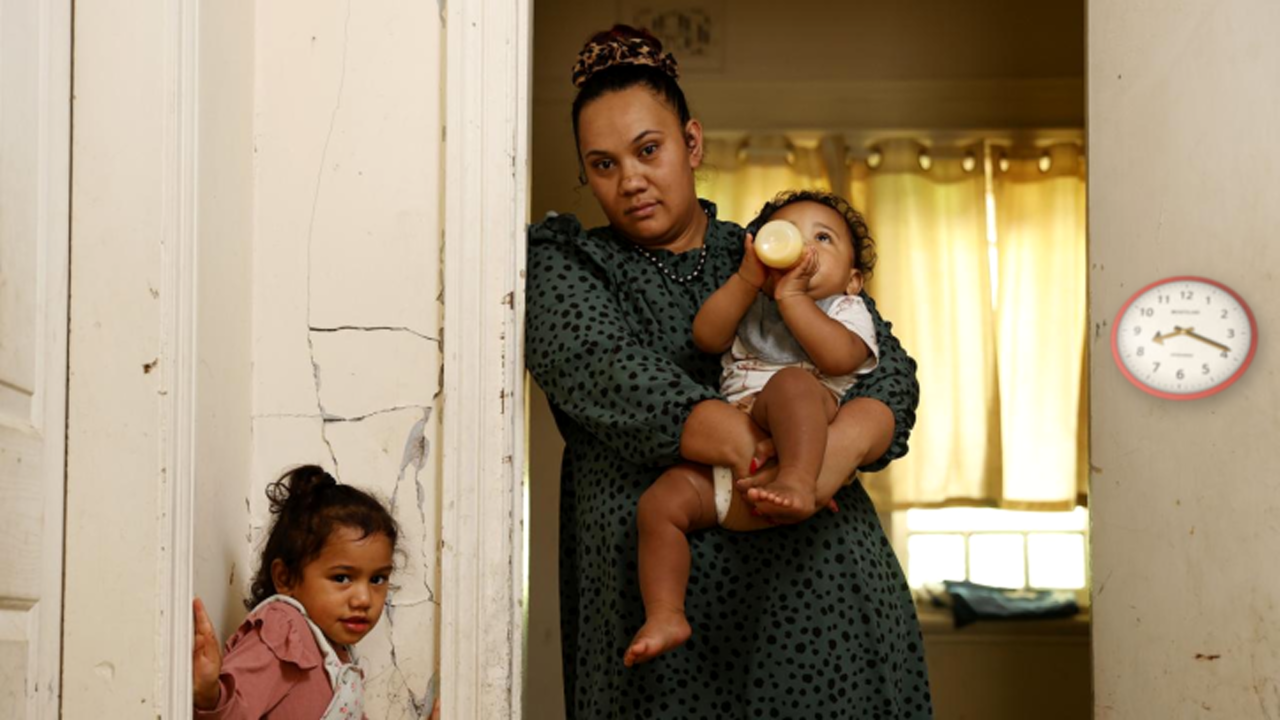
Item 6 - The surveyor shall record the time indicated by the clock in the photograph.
8:19
